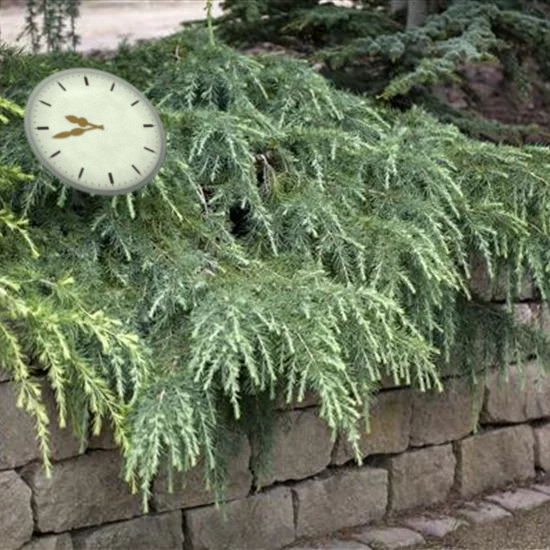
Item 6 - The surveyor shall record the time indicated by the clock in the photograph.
9:43
